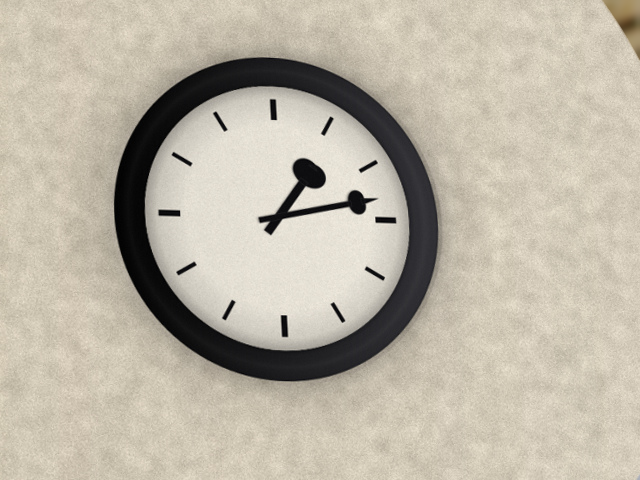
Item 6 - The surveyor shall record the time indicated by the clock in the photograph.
1:13
